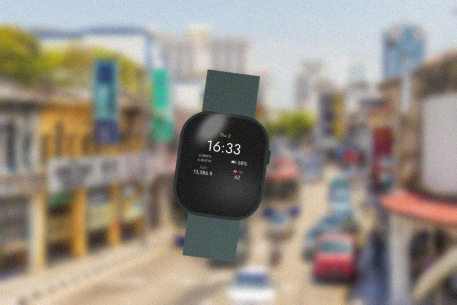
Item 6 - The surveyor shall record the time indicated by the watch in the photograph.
16:33
